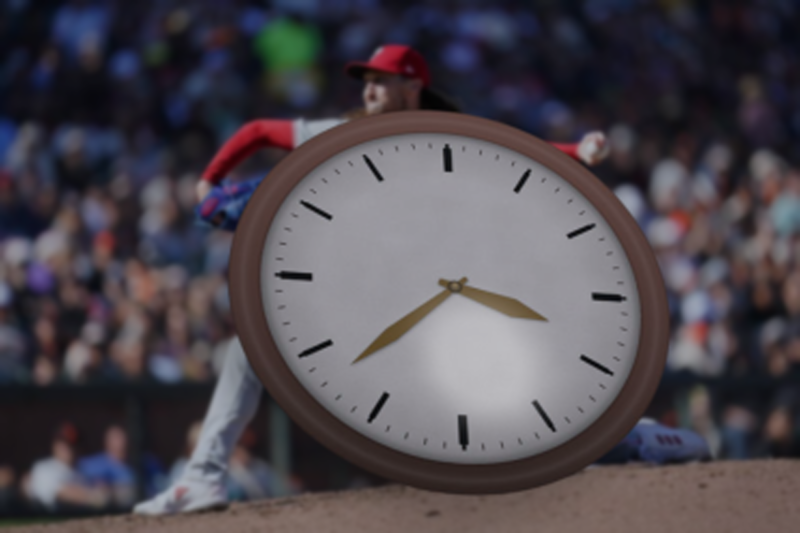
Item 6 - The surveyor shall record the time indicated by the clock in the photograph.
3:38
